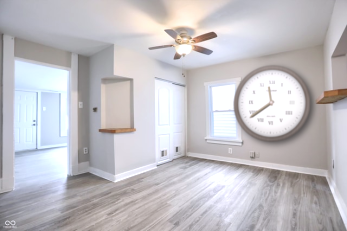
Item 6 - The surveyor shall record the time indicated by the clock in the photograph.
11:39
